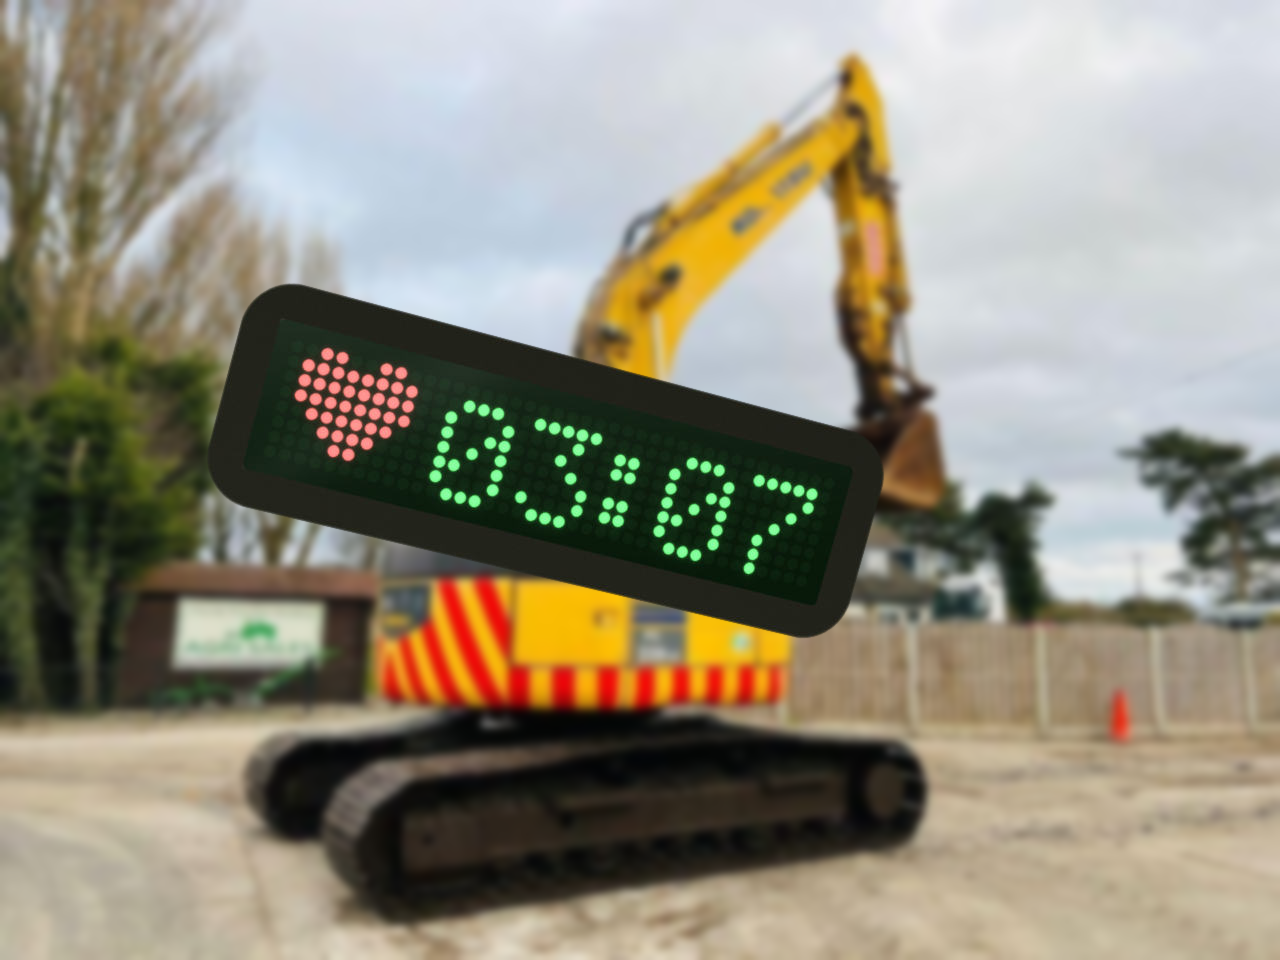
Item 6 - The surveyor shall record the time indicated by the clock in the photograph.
3:07
